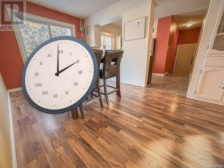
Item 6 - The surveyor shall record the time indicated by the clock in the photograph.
1:59
